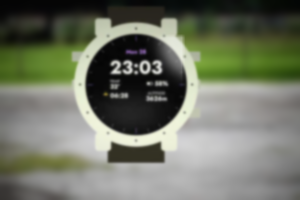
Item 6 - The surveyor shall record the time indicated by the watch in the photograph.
23:03
